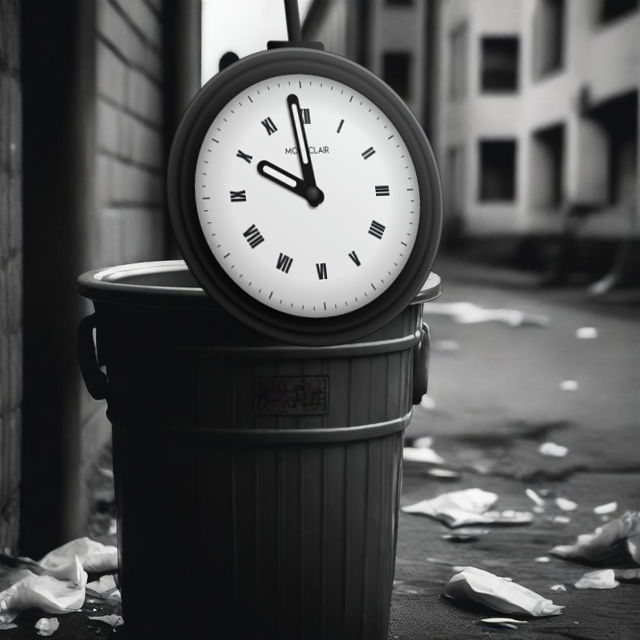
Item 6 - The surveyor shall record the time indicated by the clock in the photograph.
9:59
